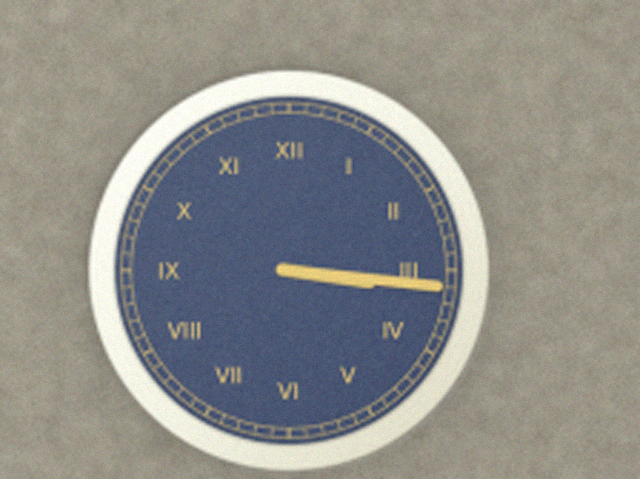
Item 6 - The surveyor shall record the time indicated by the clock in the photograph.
3:16
